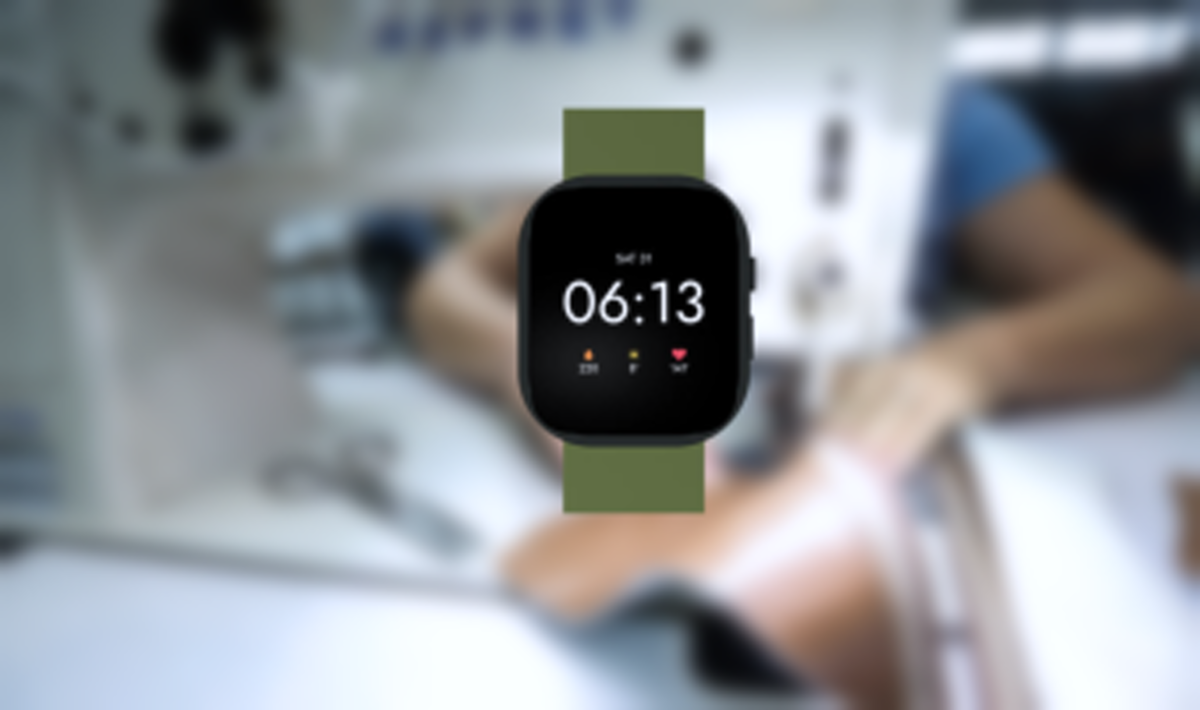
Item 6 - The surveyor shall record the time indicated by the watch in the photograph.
6:13
